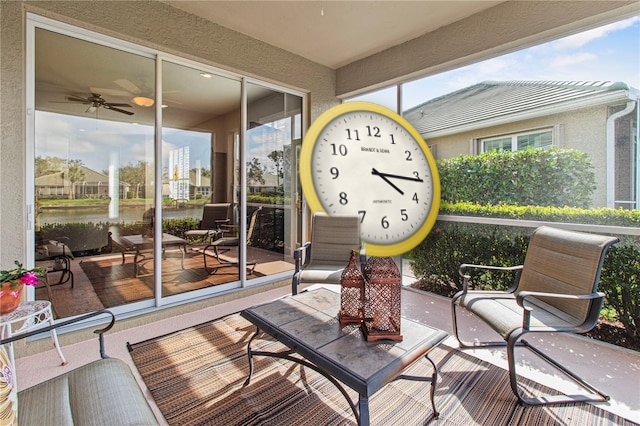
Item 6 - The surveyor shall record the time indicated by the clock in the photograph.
4:16
